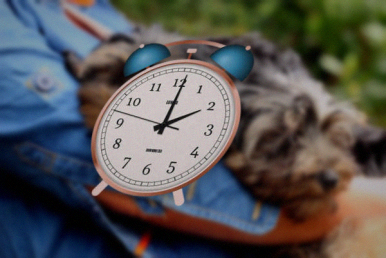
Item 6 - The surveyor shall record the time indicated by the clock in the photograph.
2:00:47
